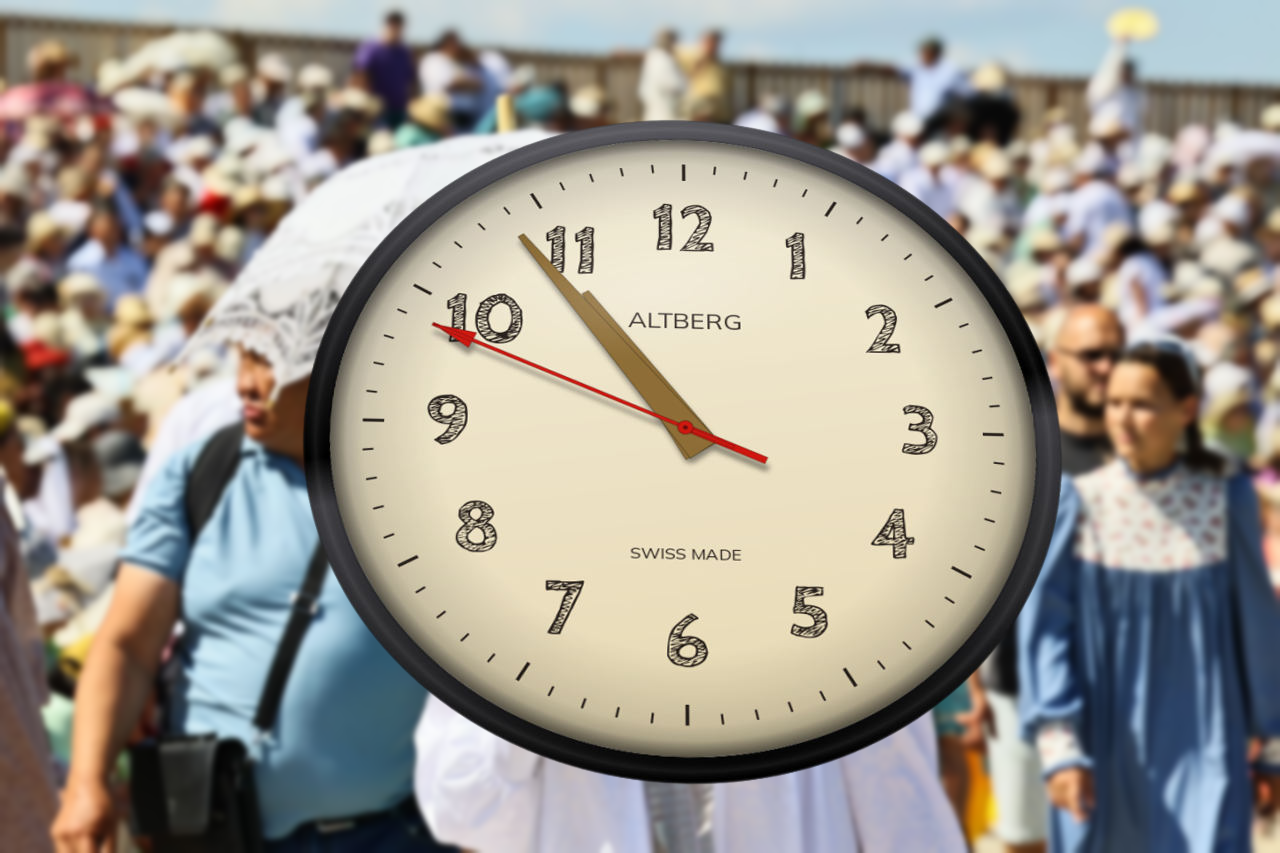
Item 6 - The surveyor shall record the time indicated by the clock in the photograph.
10:53:49
